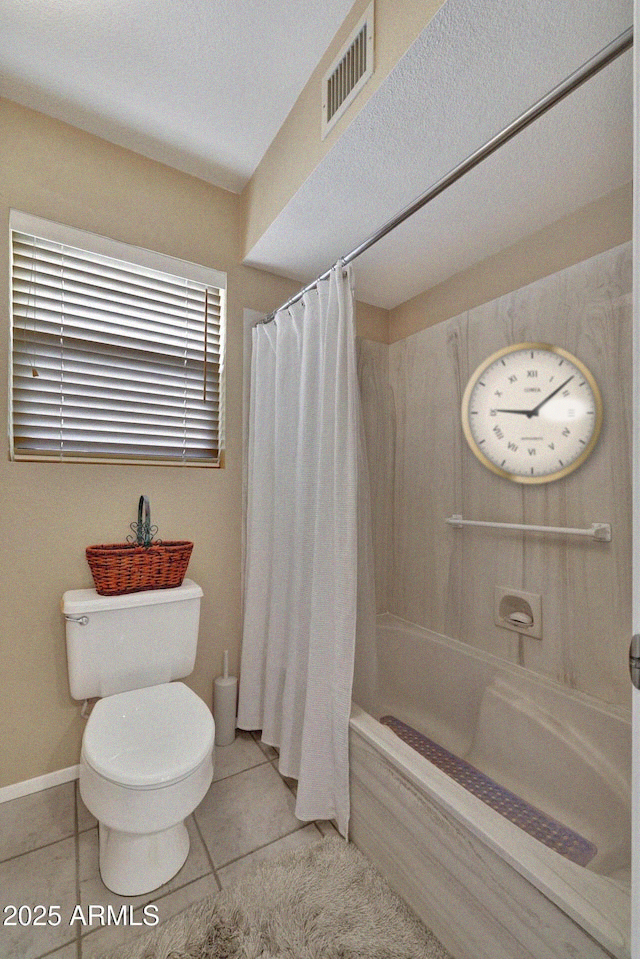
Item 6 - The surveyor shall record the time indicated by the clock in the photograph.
9:08
